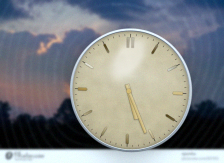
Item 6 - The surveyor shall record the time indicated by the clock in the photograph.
5:26
